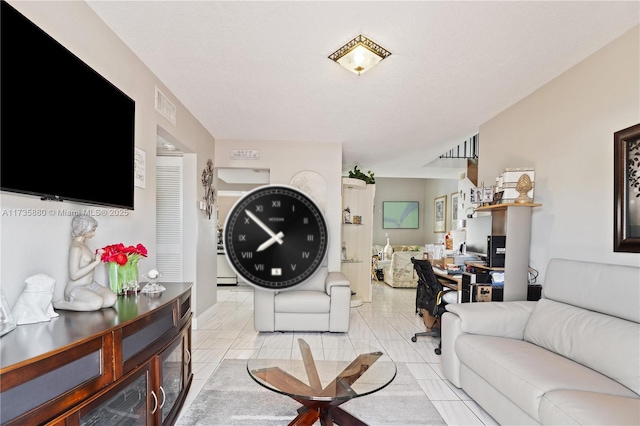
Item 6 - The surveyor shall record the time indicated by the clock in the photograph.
7:52
